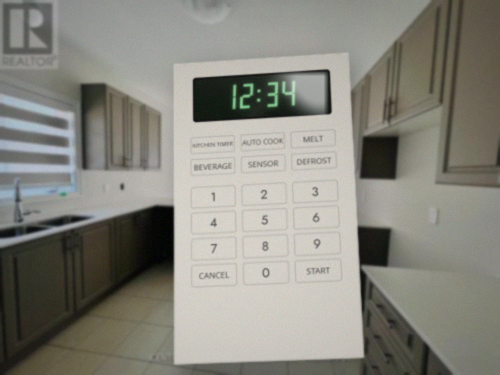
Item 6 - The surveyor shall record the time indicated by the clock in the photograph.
12:34
